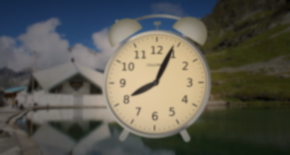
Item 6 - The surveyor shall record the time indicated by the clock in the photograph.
8:04
